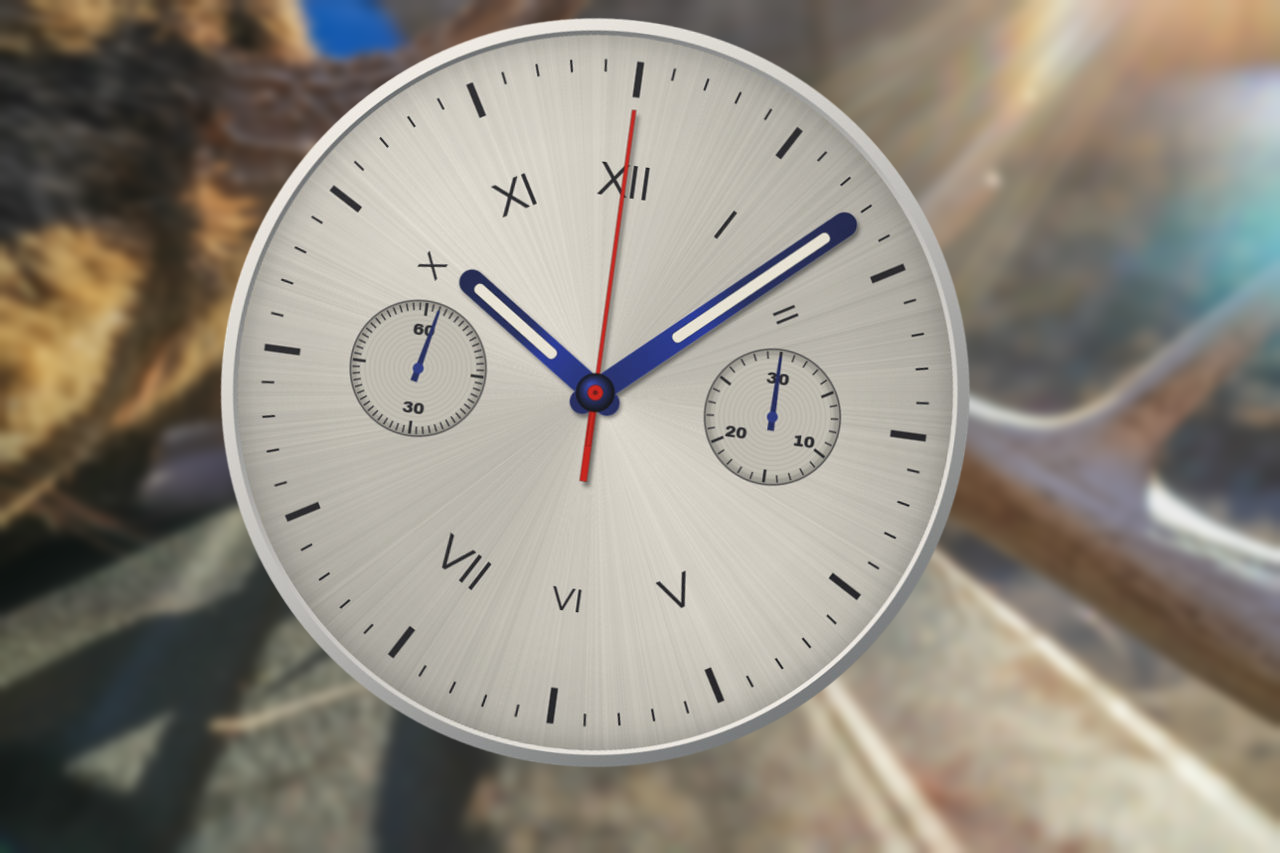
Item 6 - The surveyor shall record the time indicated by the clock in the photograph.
10:08:02
